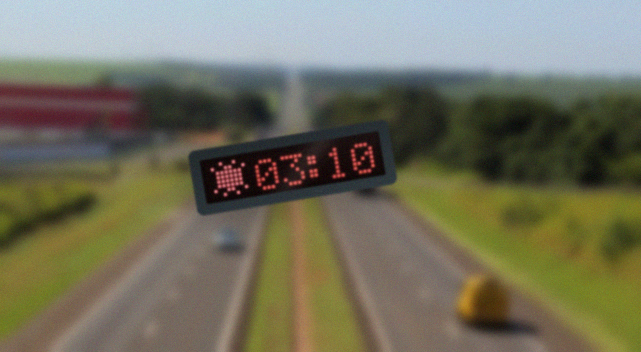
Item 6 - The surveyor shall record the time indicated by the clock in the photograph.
3:10
